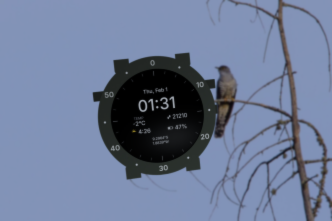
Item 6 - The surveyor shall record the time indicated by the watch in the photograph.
1:31
